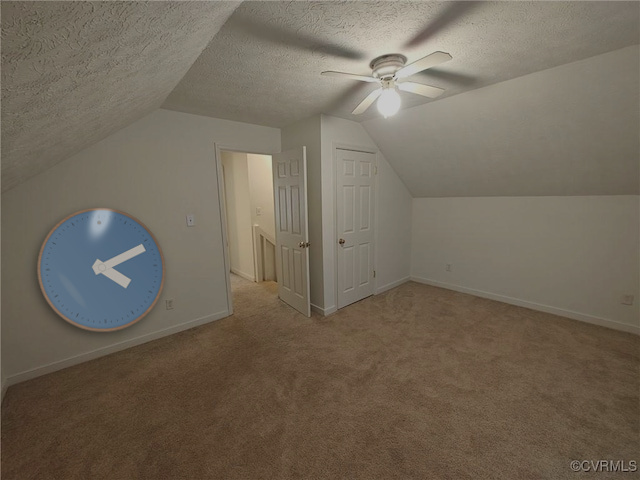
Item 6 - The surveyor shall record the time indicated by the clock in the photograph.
4:11
